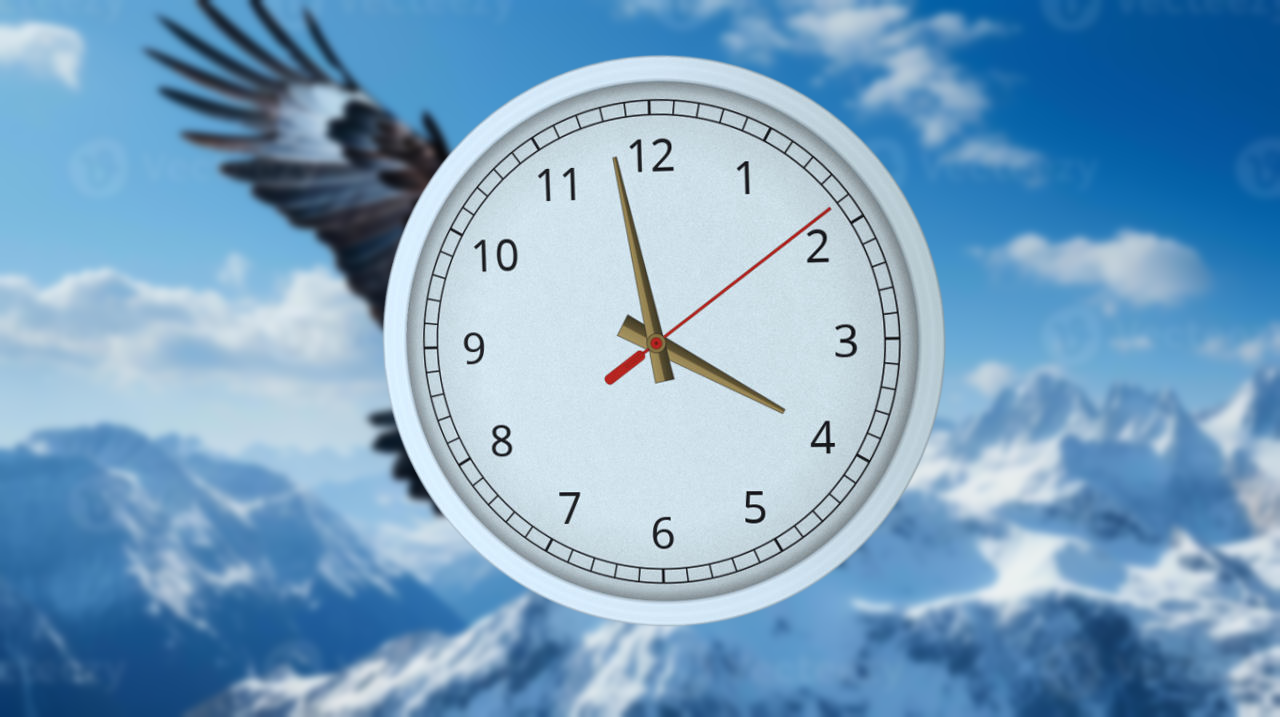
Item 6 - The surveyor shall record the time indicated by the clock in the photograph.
3:58:09
